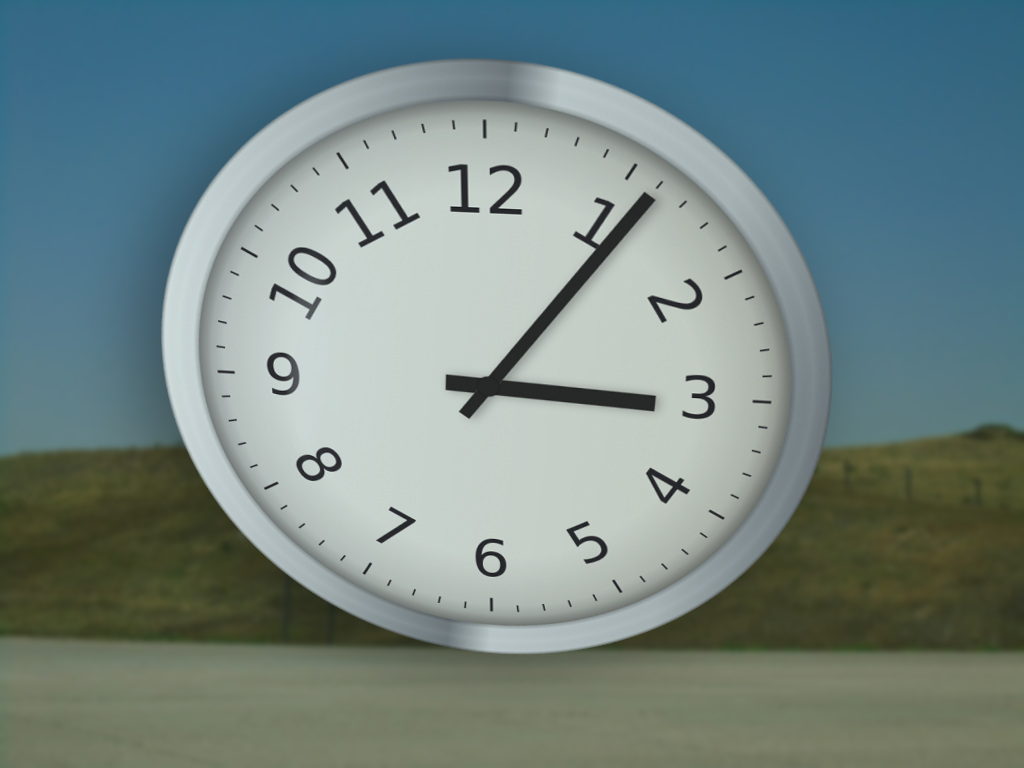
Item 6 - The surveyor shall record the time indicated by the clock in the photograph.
3:06
